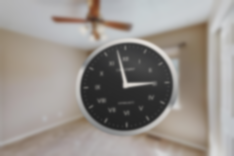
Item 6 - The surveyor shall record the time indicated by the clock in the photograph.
2:58
